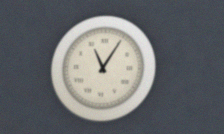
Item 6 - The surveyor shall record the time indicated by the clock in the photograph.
11:05
